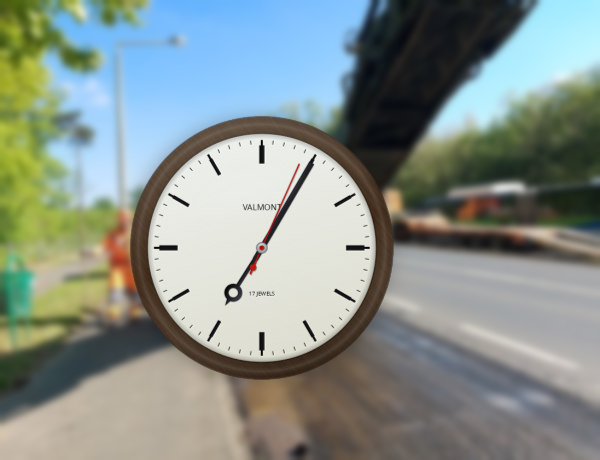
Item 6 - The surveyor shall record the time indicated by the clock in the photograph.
7:05:04
